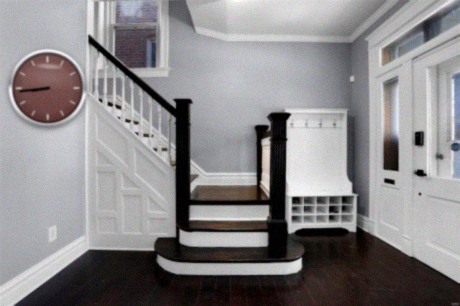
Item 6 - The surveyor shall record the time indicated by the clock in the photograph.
8:44
